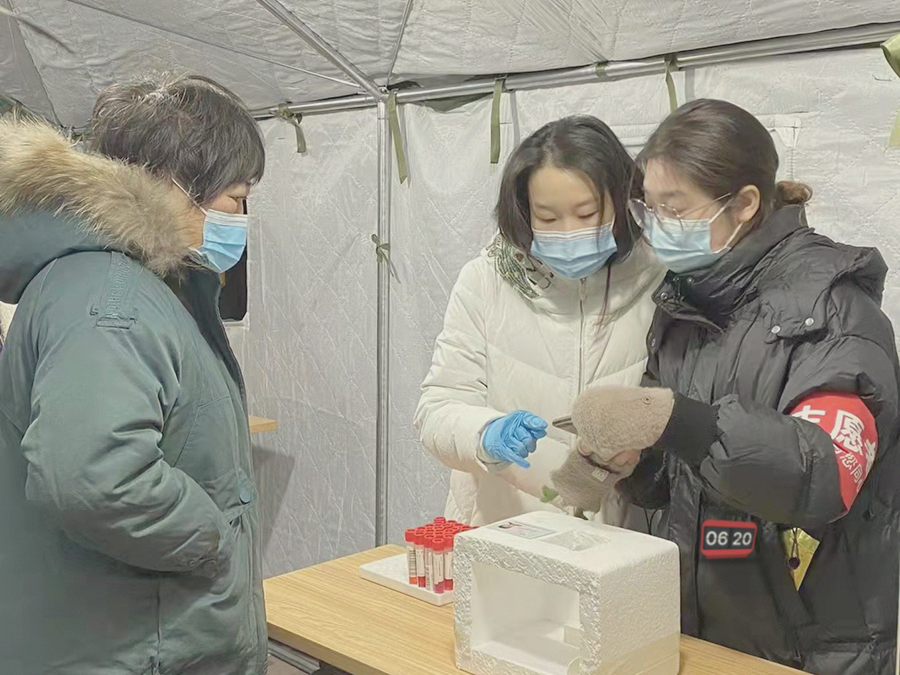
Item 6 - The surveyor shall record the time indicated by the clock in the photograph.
6:20
